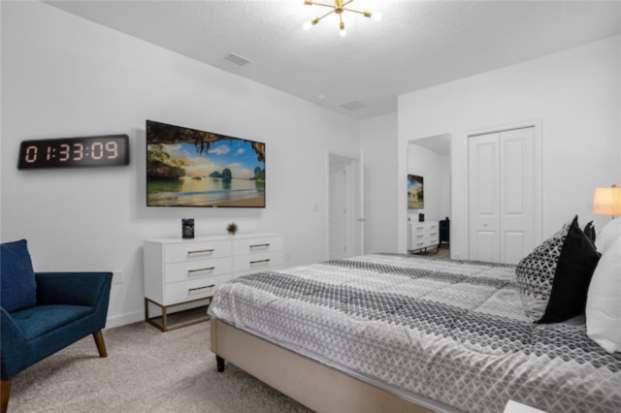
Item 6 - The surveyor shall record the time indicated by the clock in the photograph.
1:33:09
